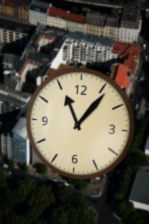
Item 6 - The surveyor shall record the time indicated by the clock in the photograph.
11:06
